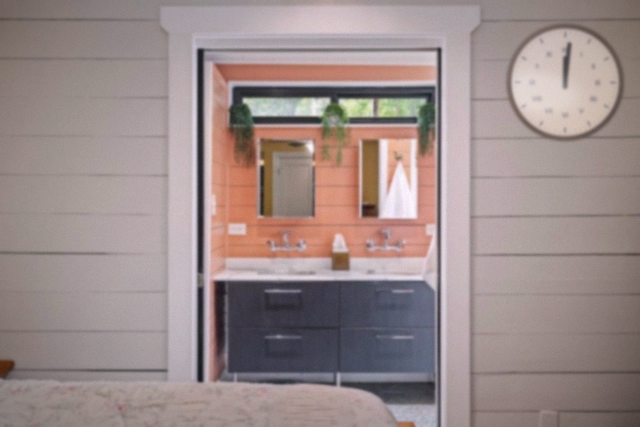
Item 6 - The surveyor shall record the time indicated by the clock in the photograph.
12:01
